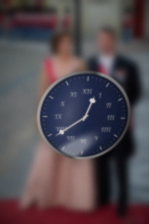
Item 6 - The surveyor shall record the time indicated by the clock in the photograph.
12:39
